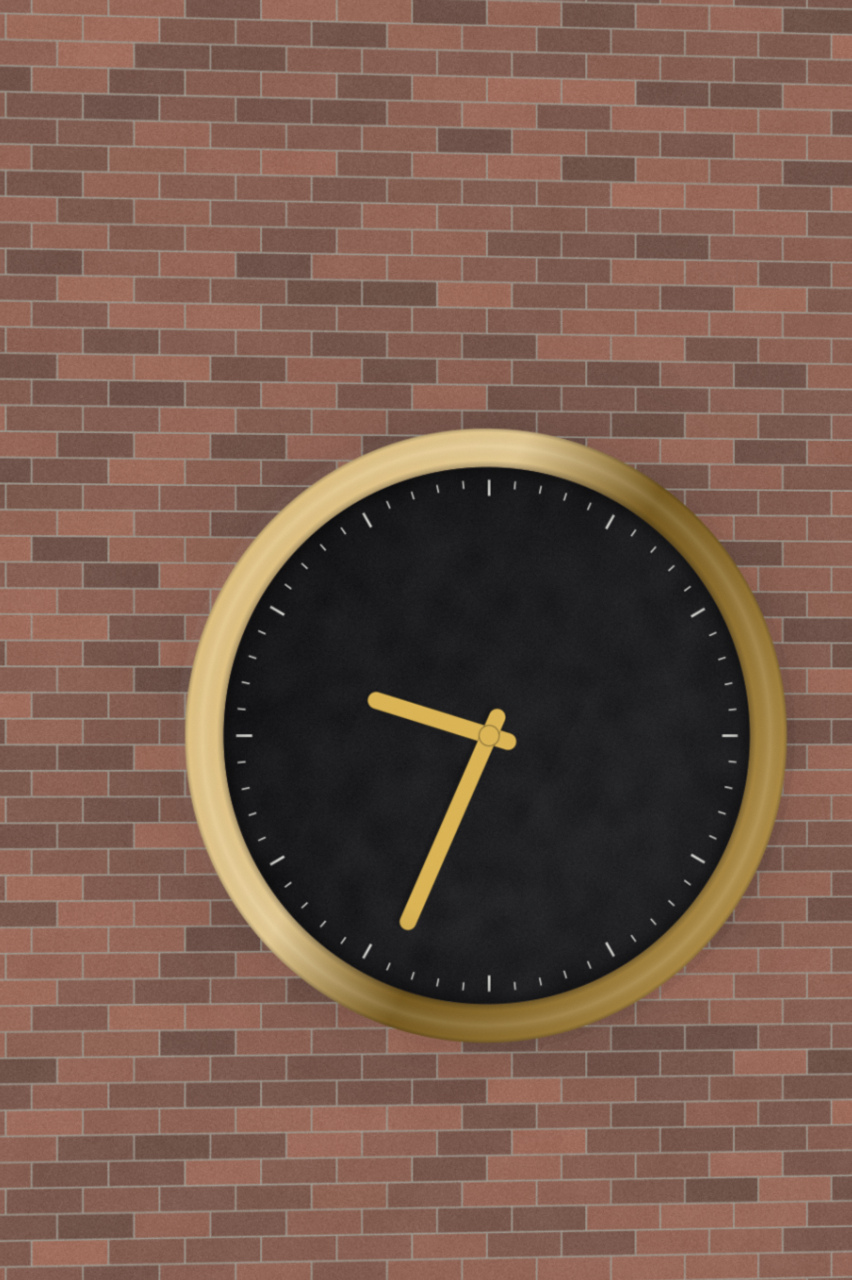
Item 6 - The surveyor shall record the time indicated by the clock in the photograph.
9:34
